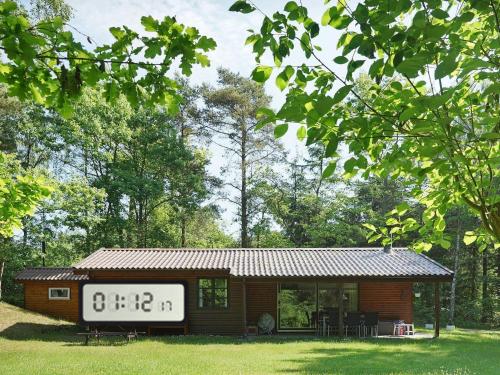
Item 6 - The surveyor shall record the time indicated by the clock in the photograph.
1:12:17
